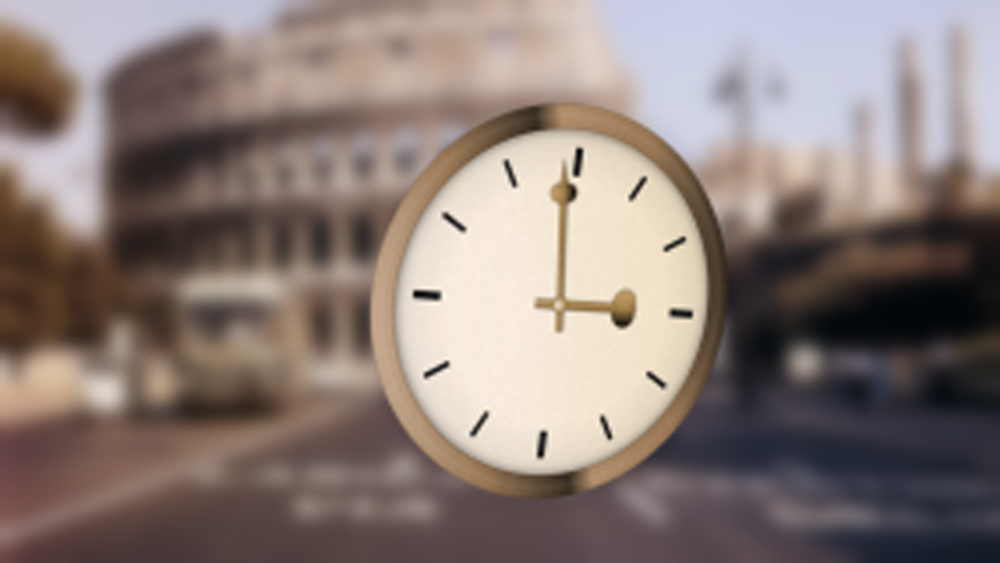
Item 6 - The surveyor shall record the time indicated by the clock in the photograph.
2:59
